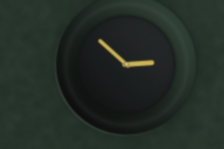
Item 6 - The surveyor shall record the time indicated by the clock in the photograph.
2:52
